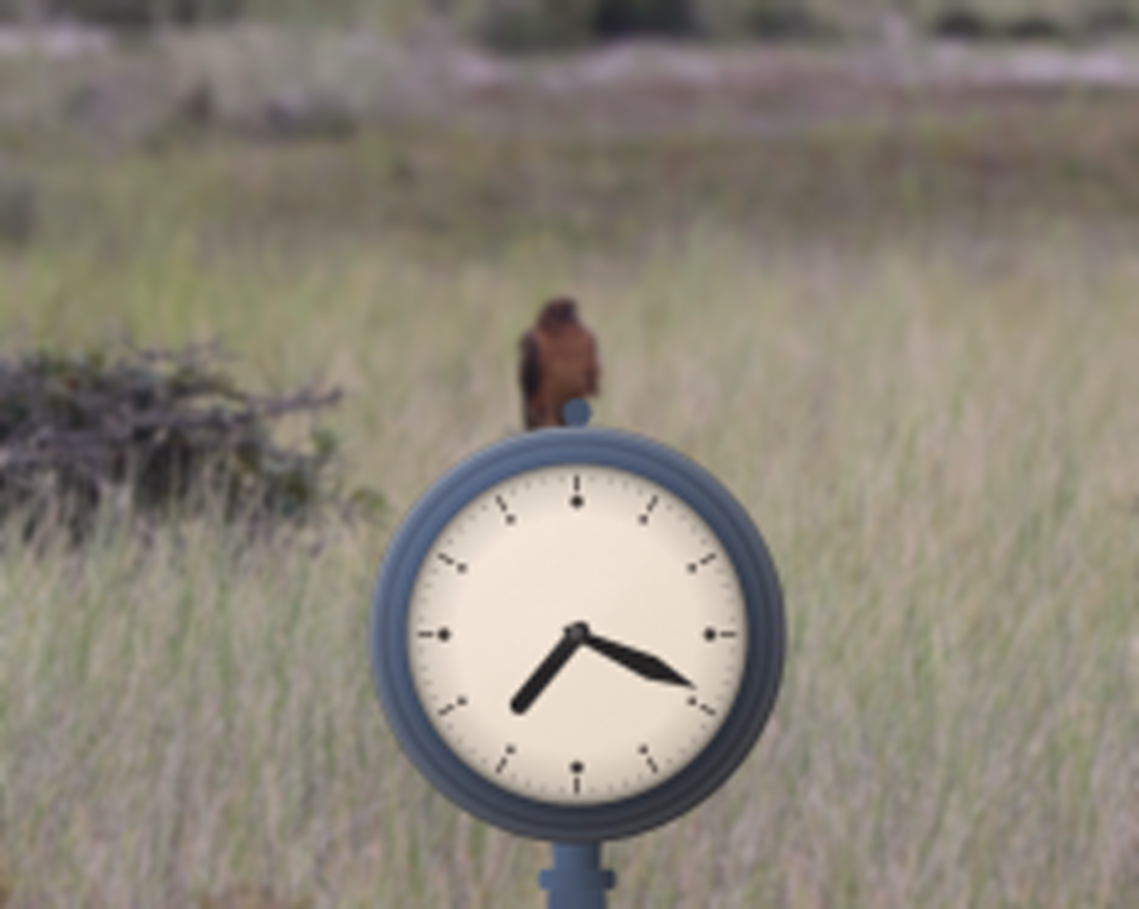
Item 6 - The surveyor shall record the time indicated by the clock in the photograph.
7:19
